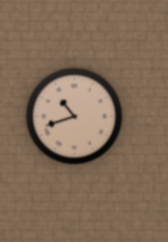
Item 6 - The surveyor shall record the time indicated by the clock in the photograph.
10:42
